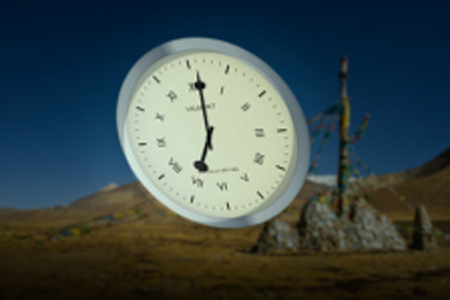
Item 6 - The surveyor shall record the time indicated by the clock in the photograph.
7:01
